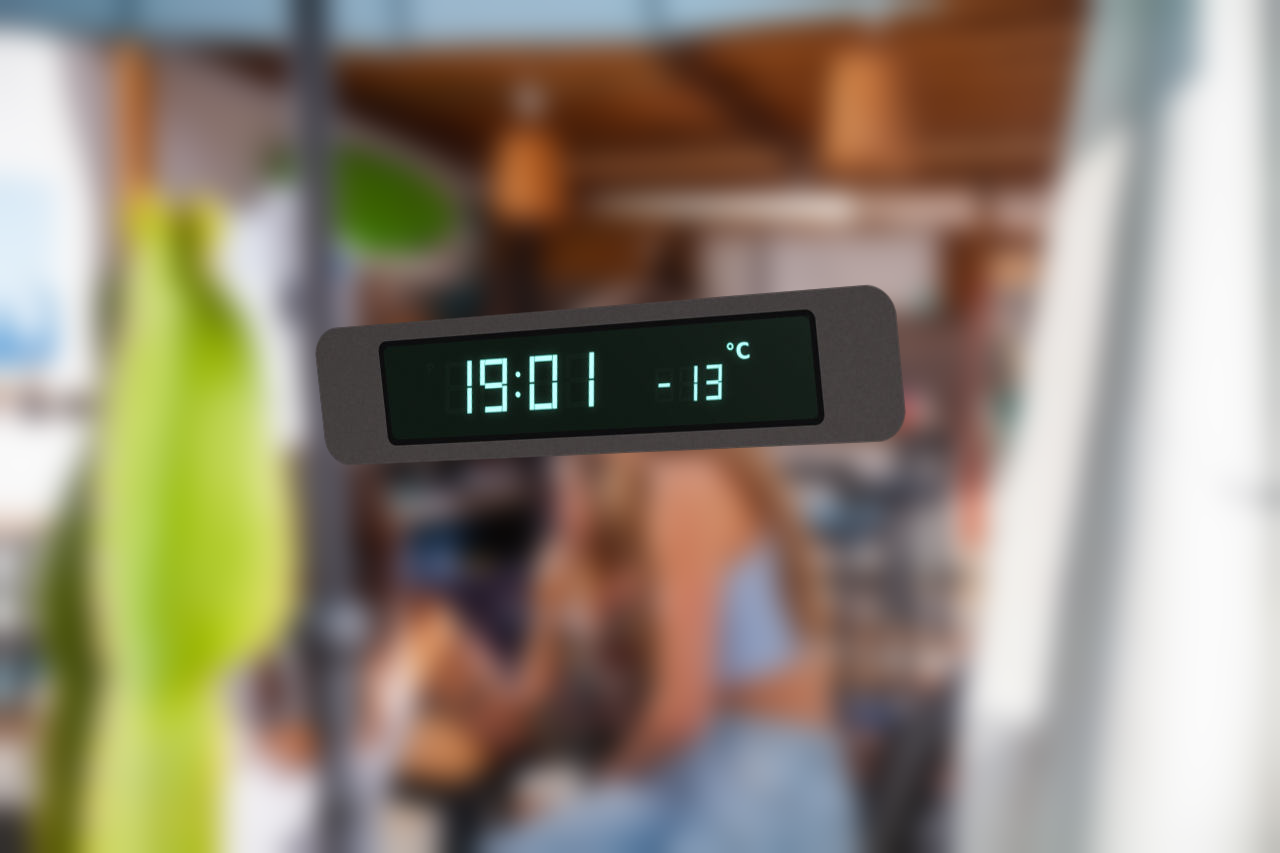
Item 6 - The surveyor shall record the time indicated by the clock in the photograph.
19:01
